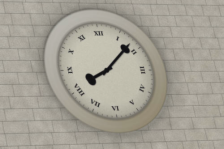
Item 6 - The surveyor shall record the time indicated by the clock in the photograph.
8:08
